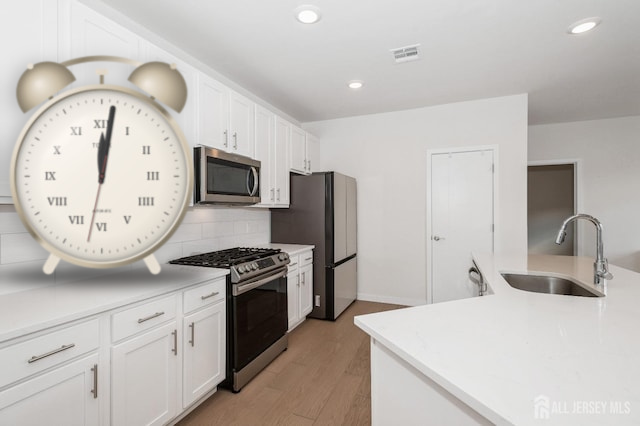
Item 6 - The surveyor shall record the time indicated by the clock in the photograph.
12:01:32
